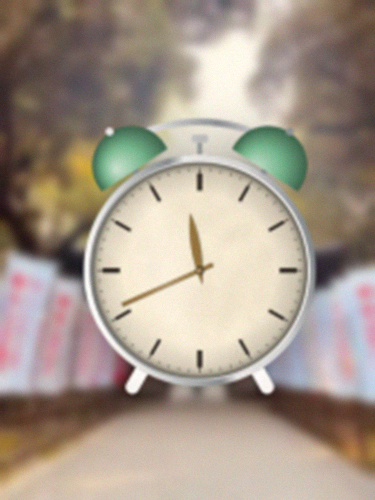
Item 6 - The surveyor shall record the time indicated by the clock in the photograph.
11:41
